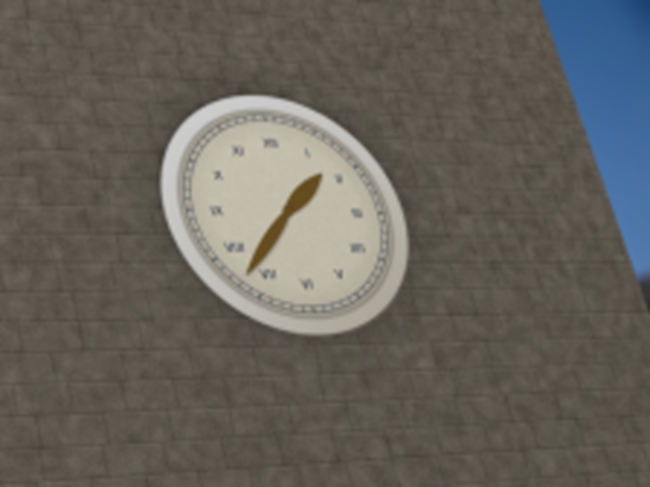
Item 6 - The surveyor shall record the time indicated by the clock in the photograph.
1:37
